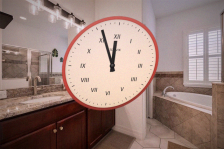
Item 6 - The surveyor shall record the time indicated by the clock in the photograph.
11:56
